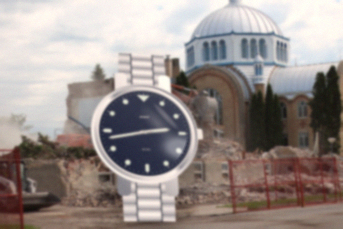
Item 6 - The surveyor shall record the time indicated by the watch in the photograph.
2:43
